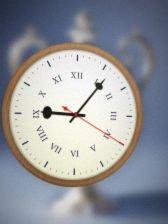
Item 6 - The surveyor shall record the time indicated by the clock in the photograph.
9:06:20
